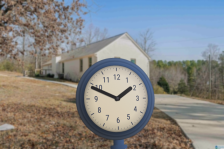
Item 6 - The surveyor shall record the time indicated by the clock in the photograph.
1:49
